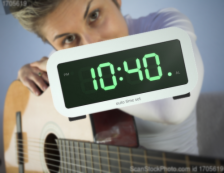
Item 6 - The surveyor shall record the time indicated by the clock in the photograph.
10:40
